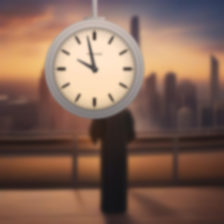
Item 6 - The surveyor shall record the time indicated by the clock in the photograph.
9:58
